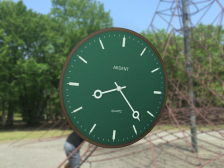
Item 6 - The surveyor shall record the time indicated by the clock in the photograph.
8:23
